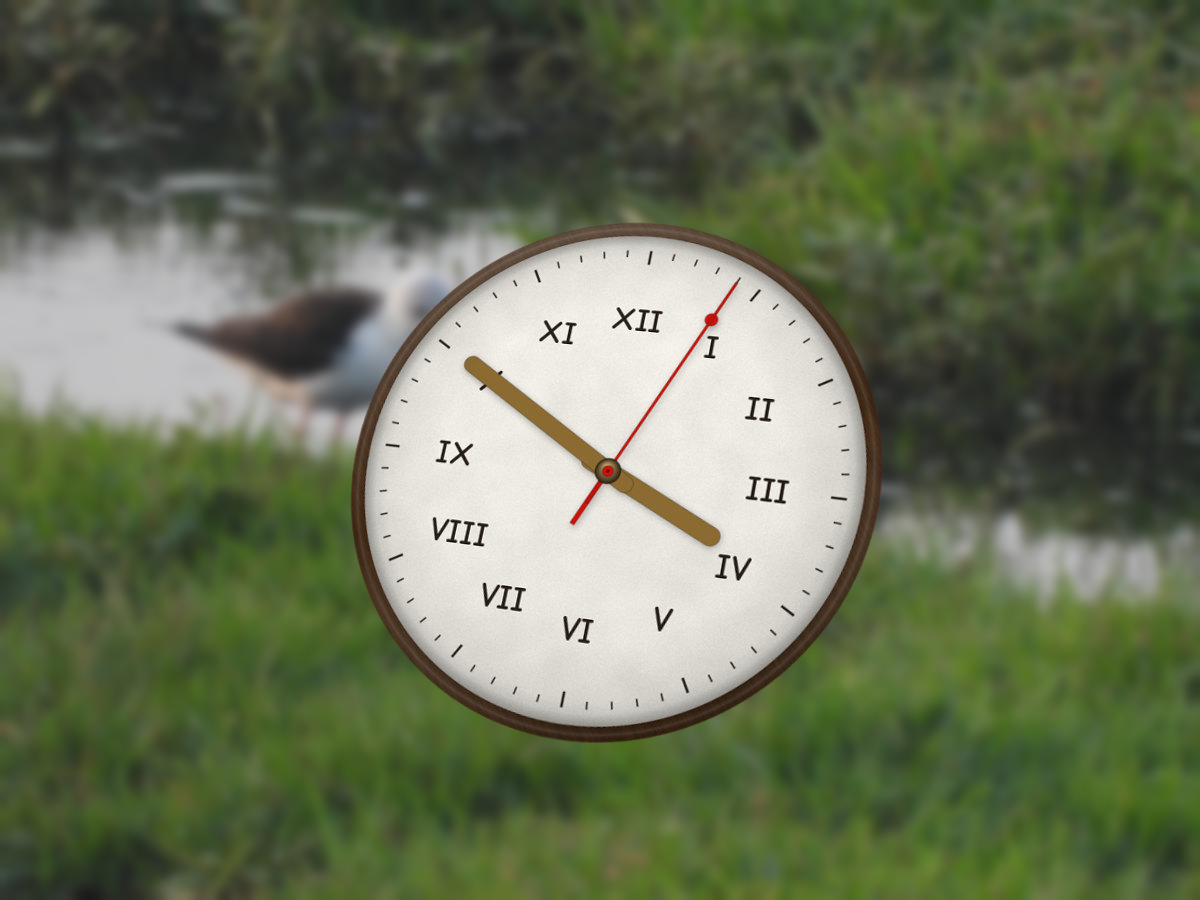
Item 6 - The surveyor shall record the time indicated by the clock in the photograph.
3:50:04
